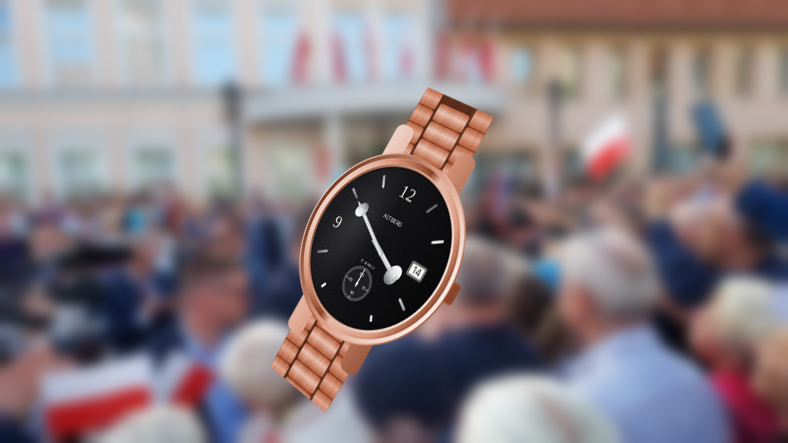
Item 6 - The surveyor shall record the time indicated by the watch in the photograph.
3:50
